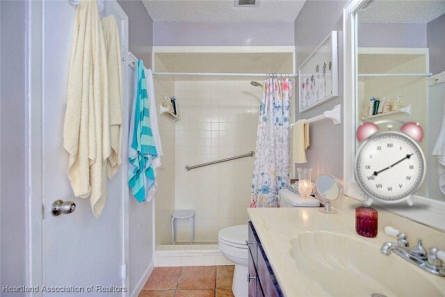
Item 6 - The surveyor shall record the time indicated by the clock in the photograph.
8:10
